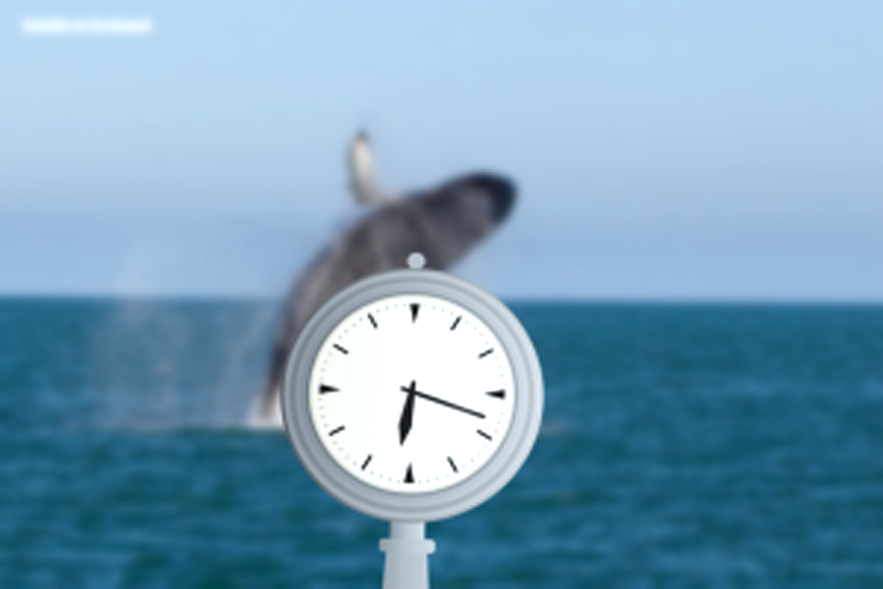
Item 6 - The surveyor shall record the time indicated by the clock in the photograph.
6:18
